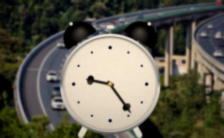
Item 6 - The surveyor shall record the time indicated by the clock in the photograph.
9:24
